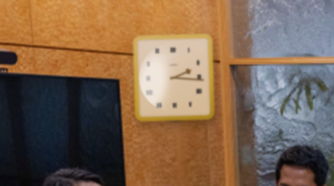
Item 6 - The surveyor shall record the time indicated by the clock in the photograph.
2:16
